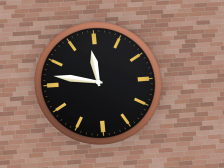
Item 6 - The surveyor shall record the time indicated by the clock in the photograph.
11:47
